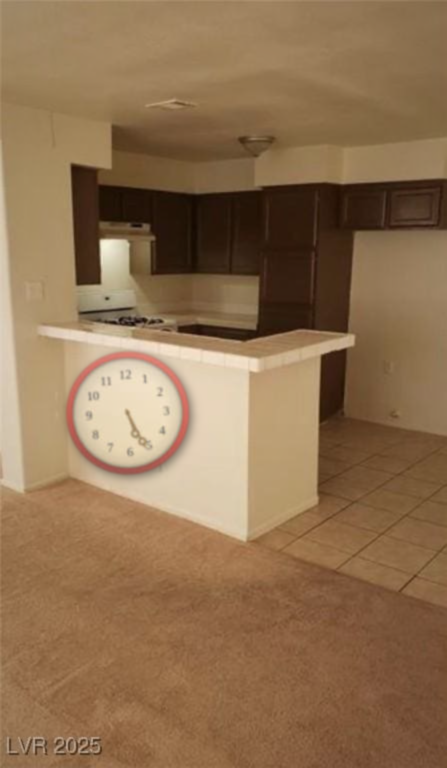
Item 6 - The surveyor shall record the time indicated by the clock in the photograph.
5:26
